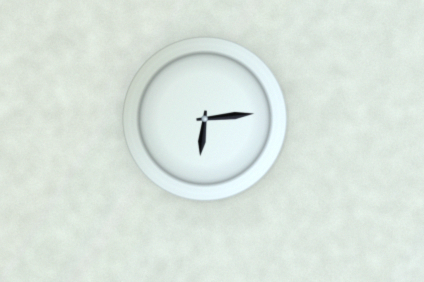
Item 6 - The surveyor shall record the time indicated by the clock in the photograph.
6:14
